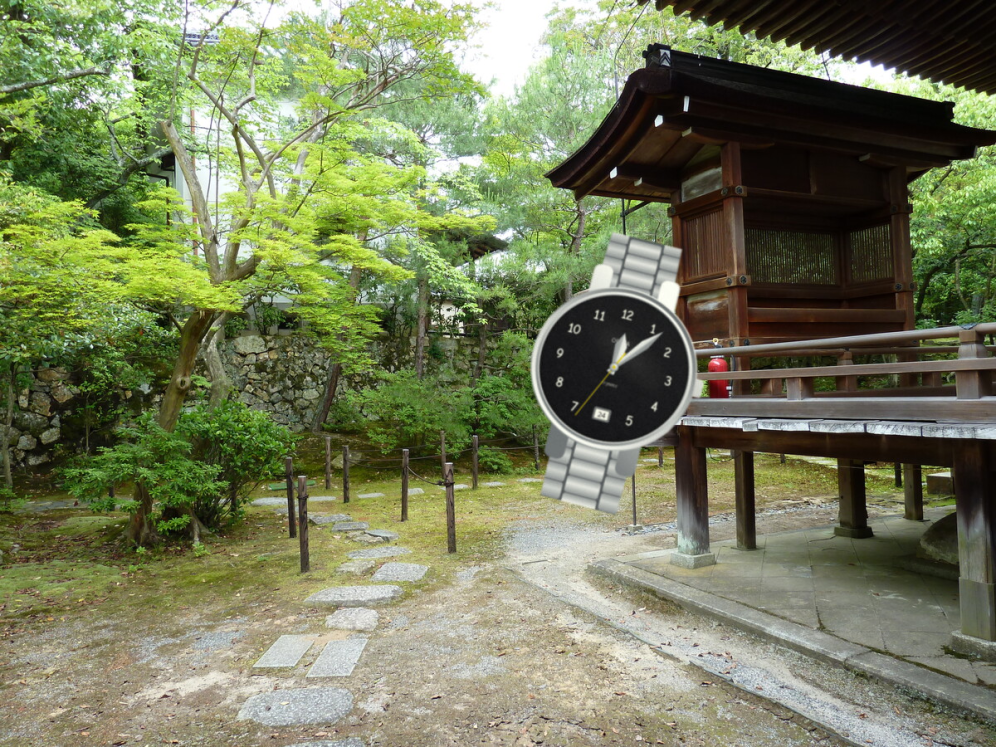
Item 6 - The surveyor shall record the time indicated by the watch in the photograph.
12:06:34
